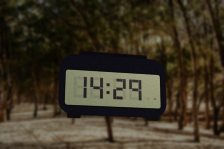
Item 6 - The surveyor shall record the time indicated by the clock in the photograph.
14:29
